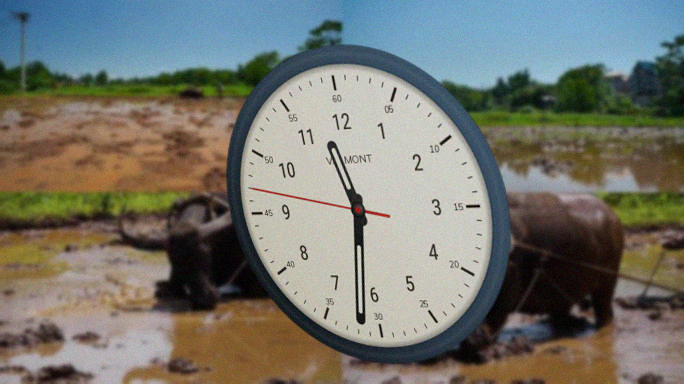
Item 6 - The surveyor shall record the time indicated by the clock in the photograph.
11:31:47
